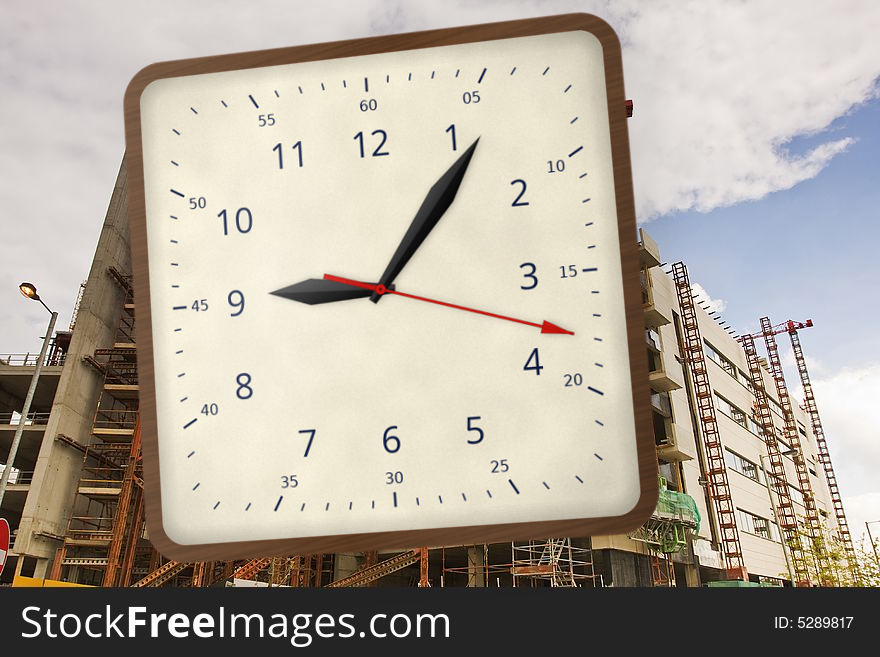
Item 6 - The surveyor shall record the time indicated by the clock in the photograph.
9:06:18
